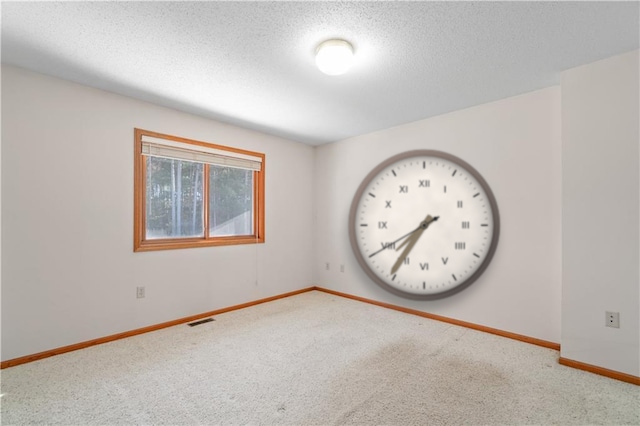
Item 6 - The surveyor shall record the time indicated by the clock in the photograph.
7:35:40
